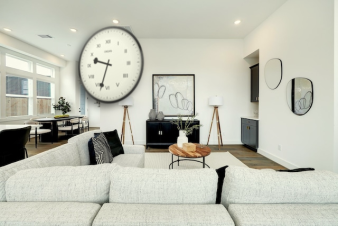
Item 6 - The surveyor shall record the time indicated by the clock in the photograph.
9:33
